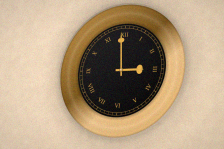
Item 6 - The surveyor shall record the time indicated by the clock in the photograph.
2:59
